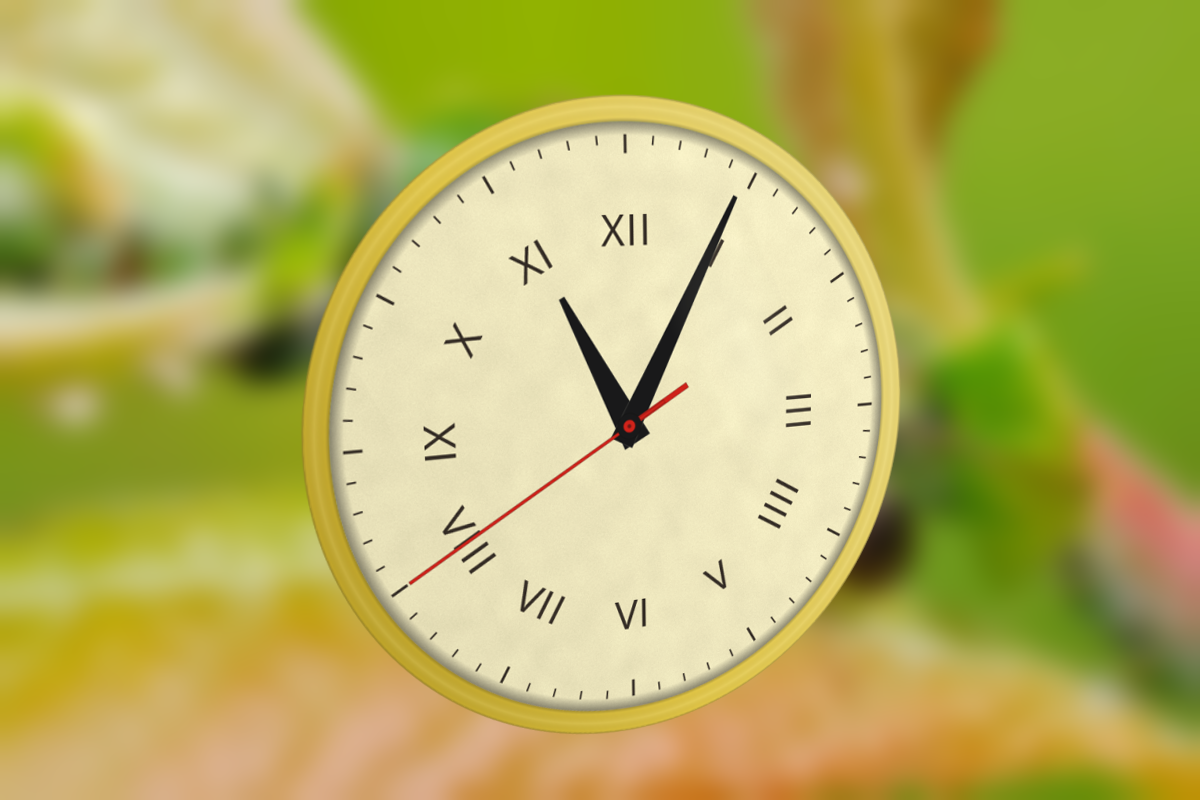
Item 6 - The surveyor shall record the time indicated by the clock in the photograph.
11:04:40
